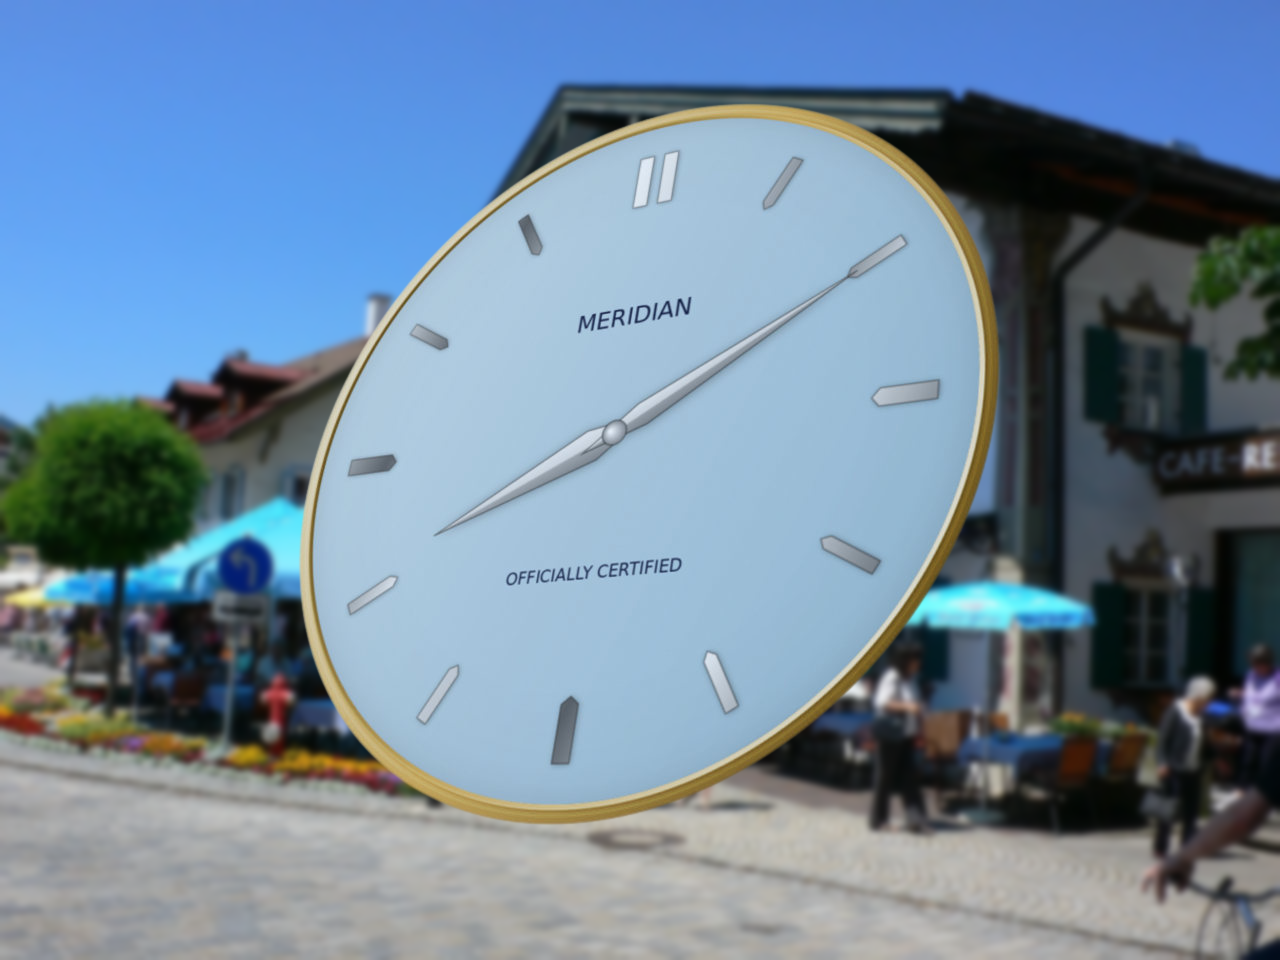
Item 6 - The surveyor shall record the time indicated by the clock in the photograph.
8:10
